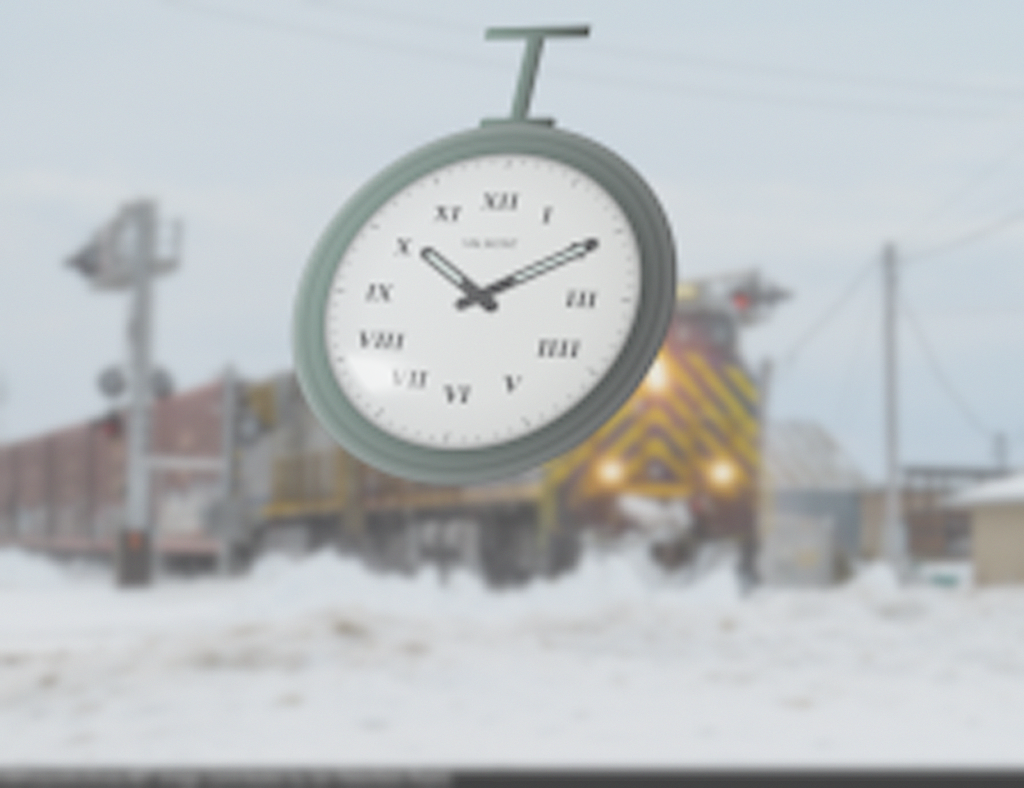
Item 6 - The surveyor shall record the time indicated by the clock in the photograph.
10:10
